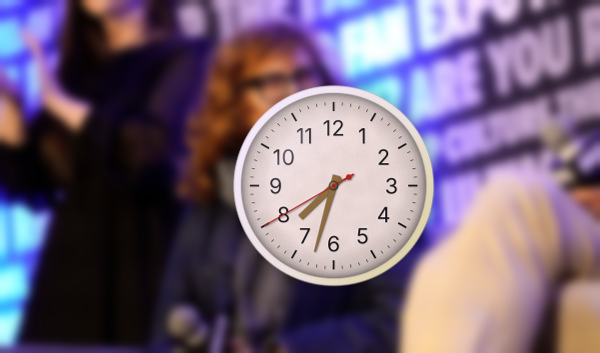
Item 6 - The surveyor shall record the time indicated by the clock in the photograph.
7:32:40
